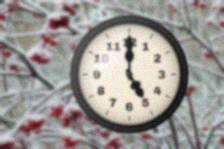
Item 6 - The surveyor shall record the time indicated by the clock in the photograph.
5:00
